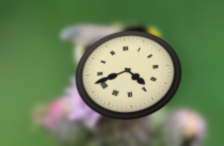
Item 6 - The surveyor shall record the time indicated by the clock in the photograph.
4:42
